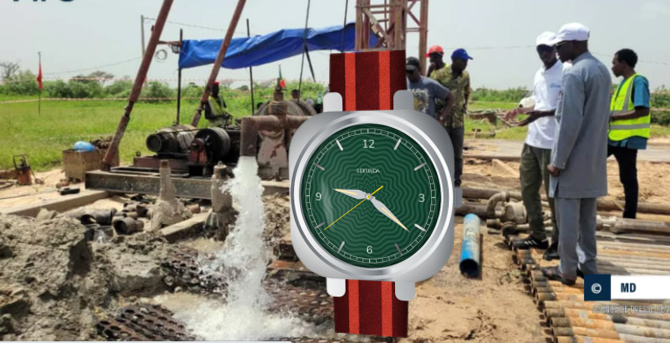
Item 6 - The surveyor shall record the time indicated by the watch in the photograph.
9:21:39
